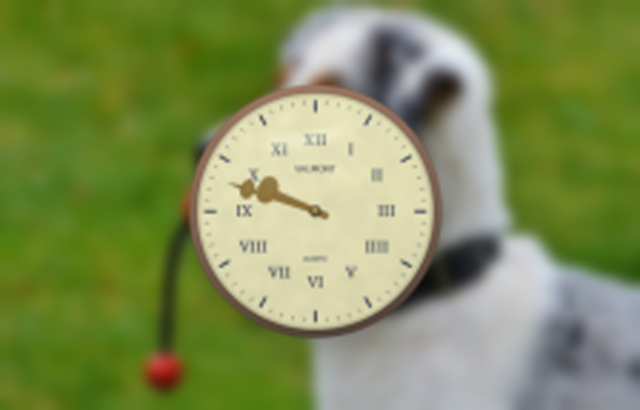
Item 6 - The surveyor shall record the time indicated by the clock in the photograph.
9:48
